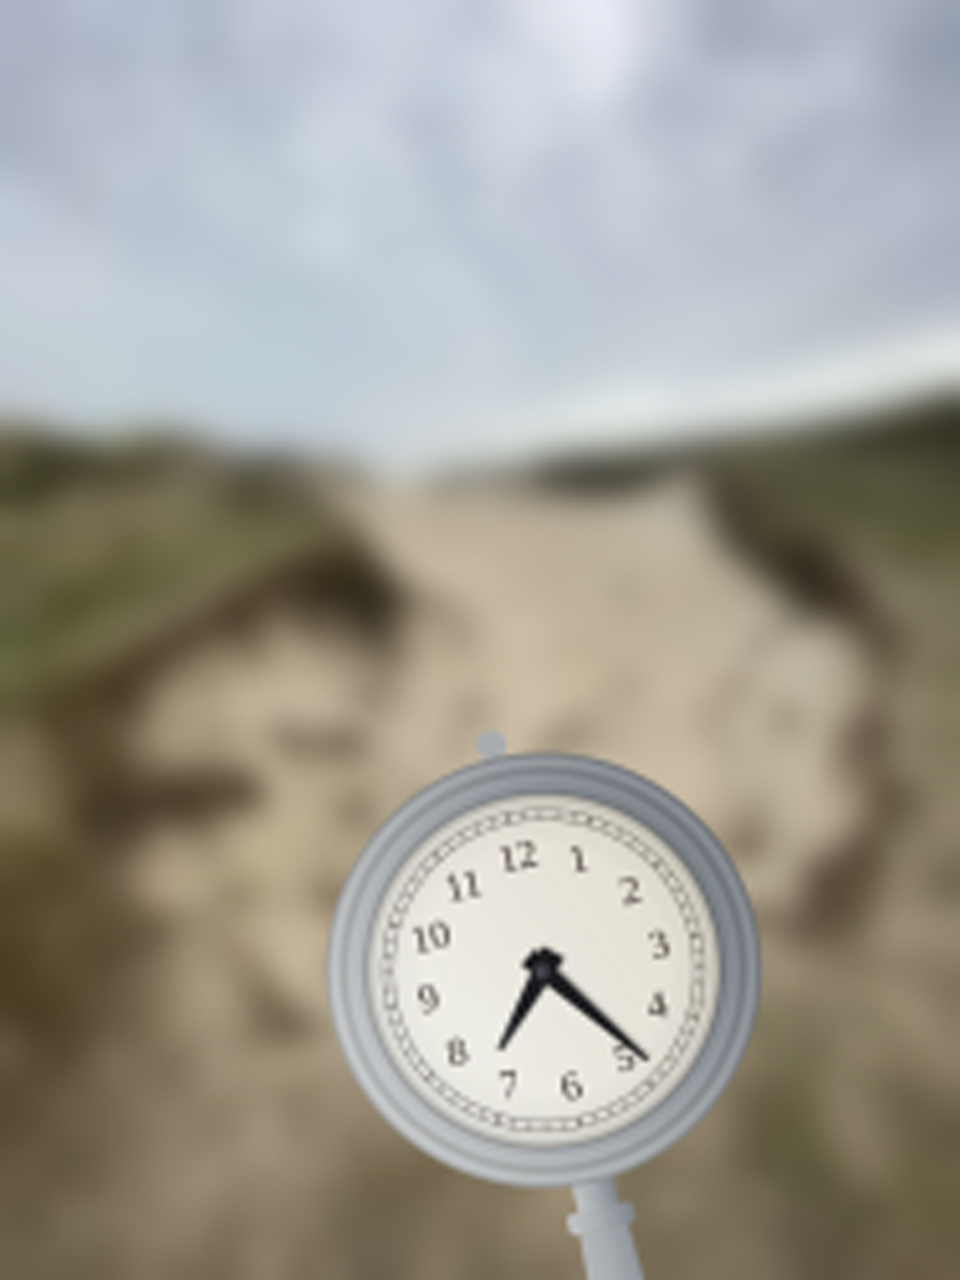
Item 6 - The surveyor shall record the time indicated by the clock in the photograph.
7:24
